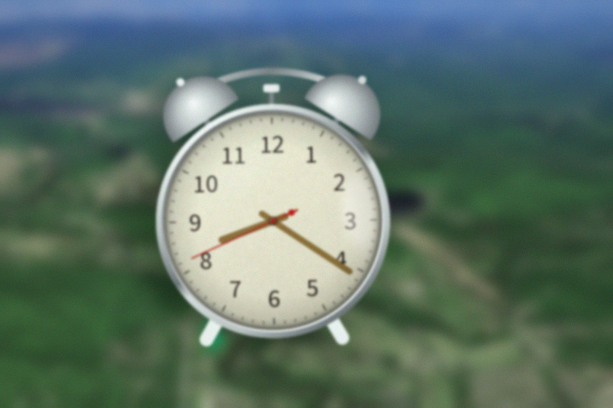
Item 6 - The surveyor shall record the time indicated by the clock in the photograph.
8:20:41
